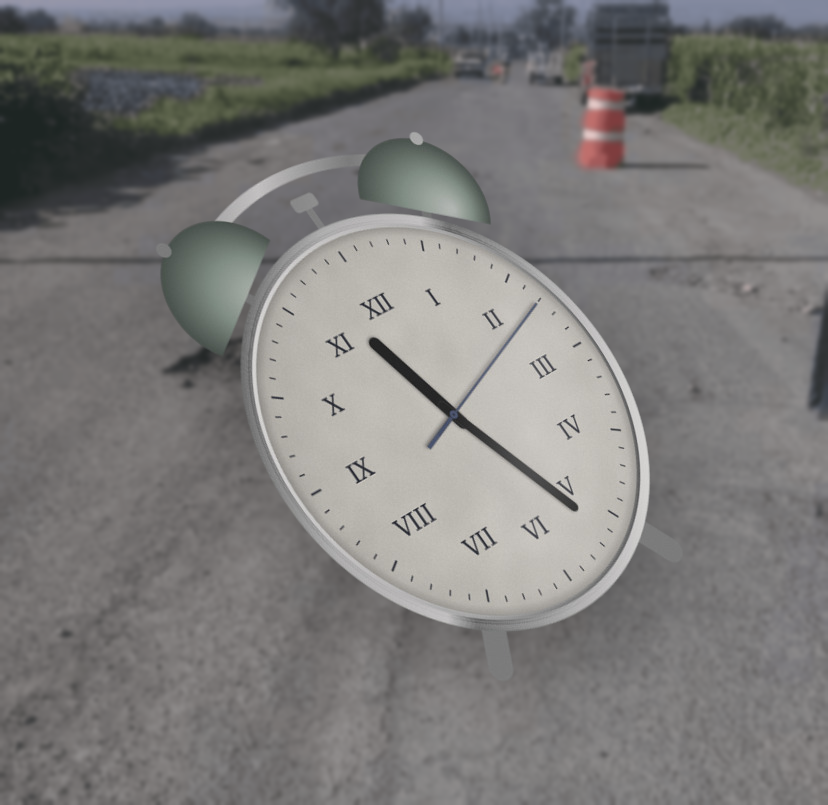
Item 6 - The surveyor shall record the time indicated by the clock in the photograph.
11:26:12
